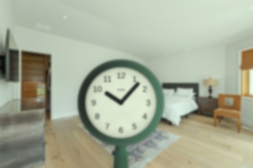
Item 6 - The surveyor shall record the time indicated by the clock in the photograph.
10:07
